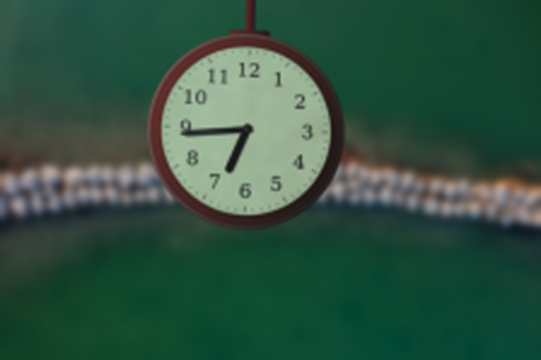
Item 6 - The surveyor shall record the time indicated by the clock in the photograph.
6:44
